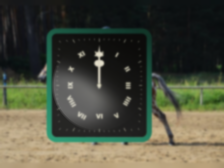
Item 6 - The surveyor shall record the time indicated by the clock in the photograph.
12:00
